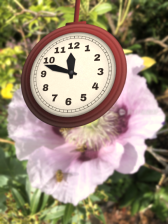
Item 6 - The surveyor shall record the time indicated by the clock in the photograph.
11:48
